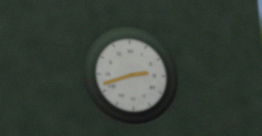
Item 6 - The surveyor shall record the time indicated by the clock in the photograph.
2:42
